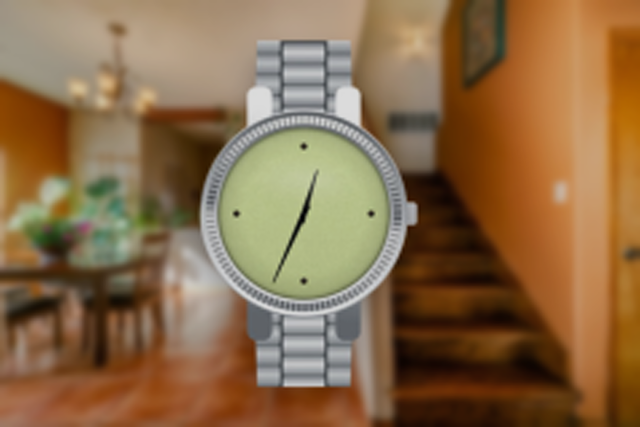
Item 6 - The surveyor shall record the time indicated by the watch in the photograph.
12:34
